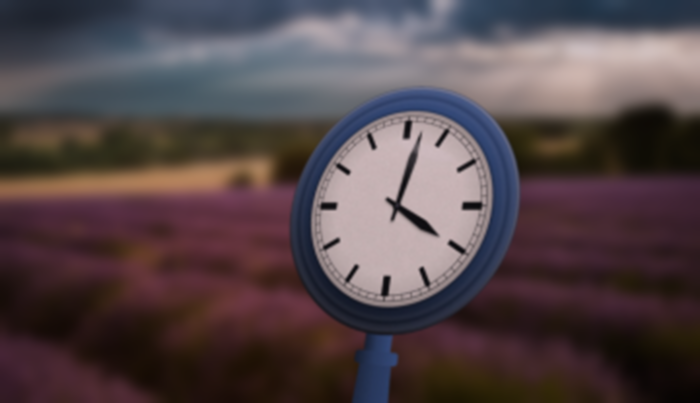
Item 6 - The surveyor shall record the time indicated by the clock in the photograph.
4:02
